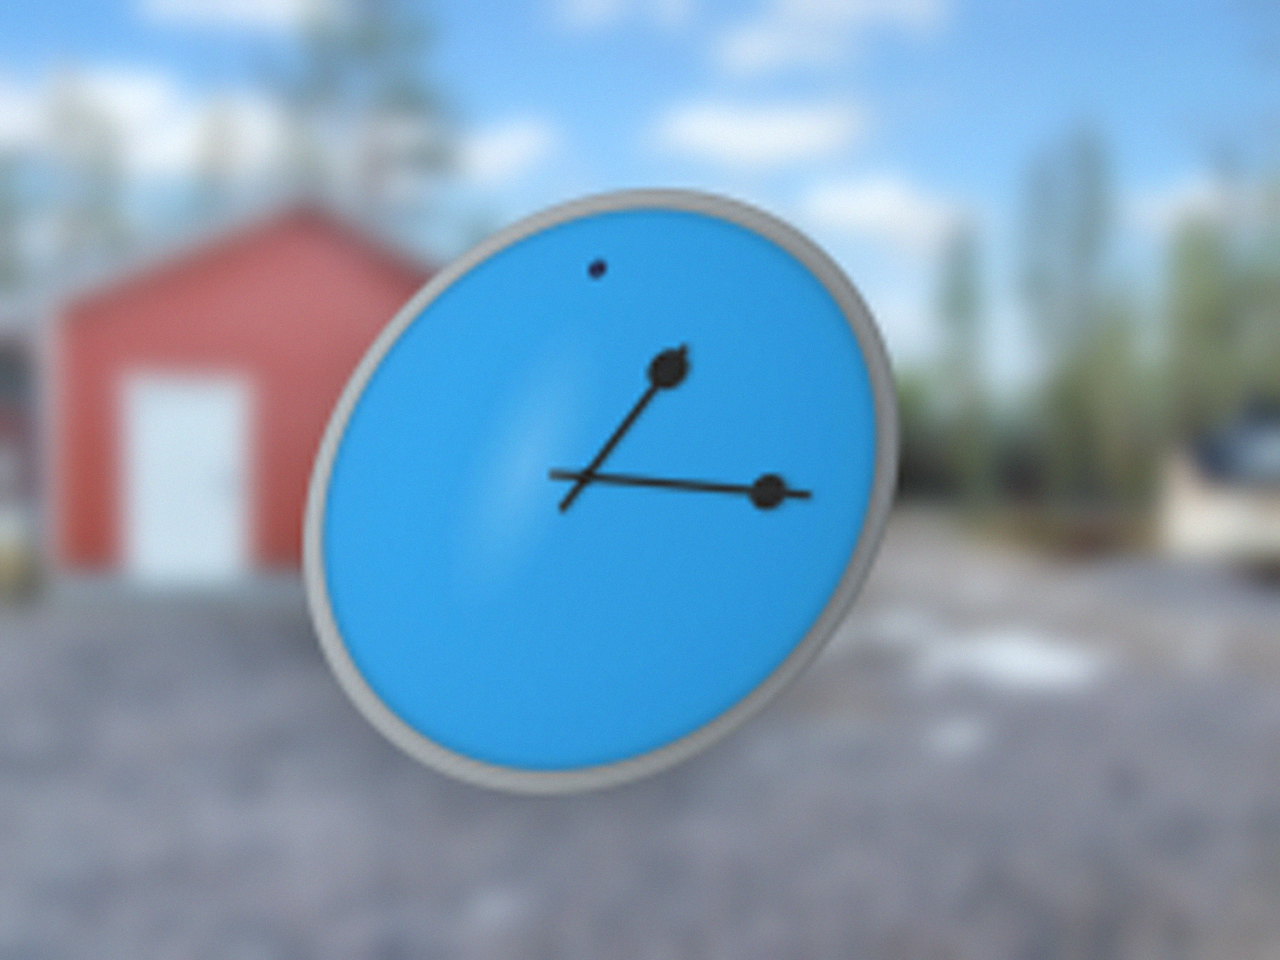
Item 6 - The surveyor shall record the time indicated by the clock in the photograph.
1:17
